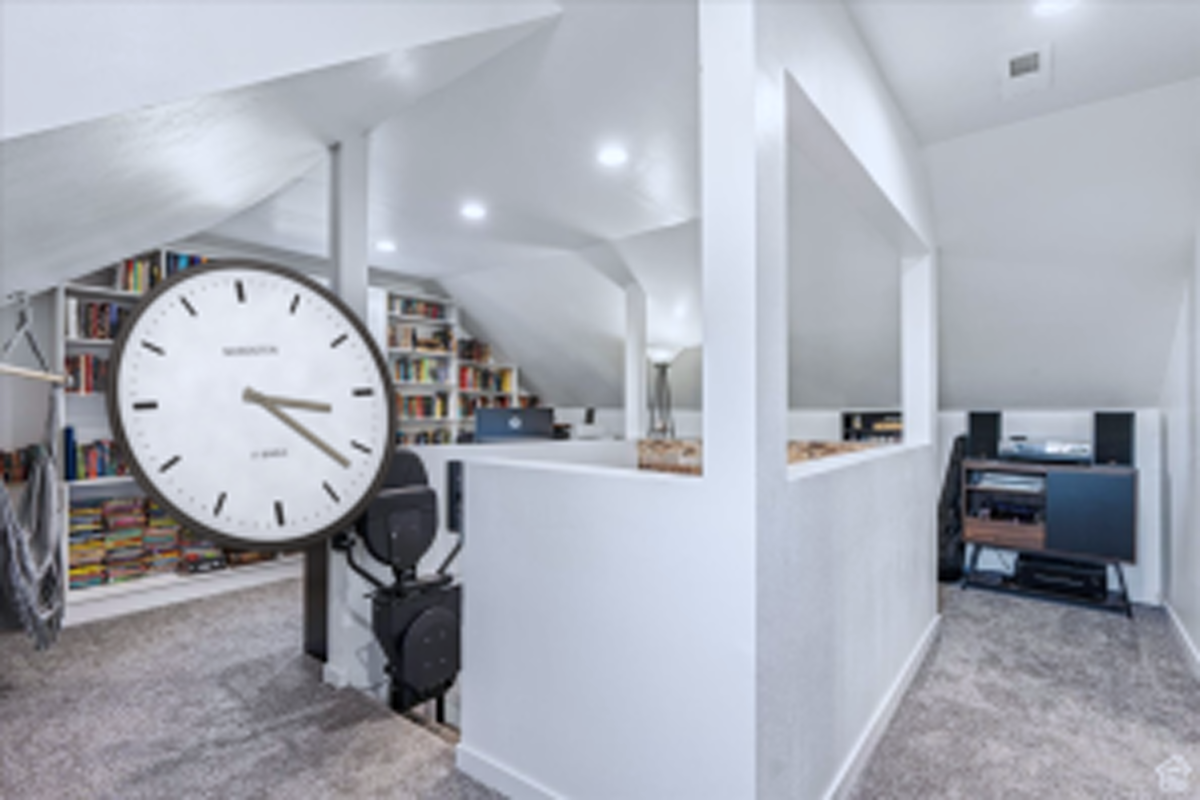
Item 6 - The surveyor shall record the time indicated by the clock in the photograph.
3:22
